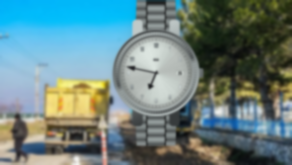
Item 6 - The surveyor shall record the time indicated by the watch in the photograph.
6:47
